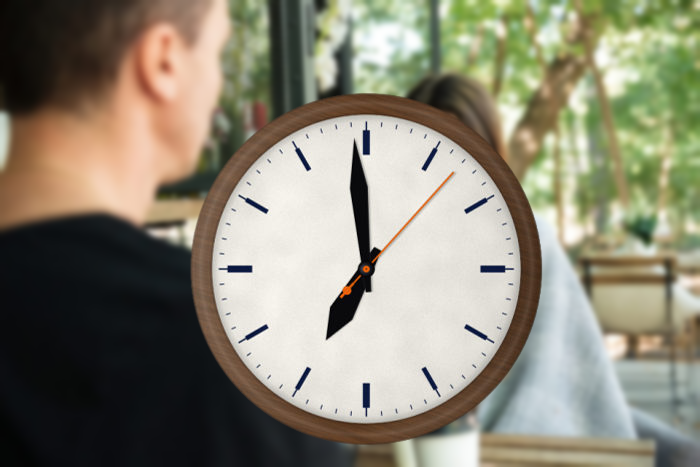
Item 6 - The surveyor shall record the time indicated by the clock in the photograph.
6:59:07
